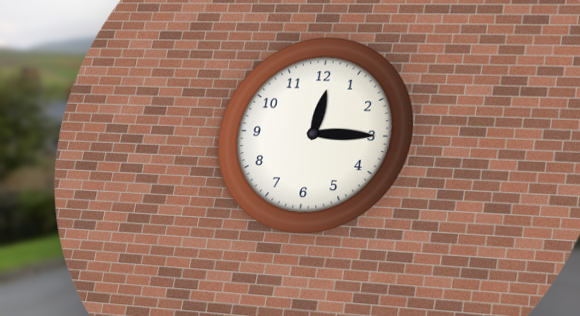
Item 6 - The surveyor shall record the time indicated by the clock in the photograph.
12:15
